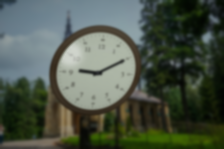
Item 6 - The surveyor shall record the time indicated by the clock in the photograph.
9:10
